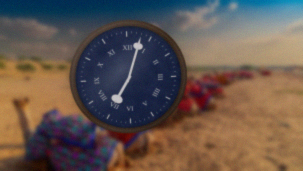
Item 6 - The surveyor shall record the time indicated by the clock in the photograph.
7:03
